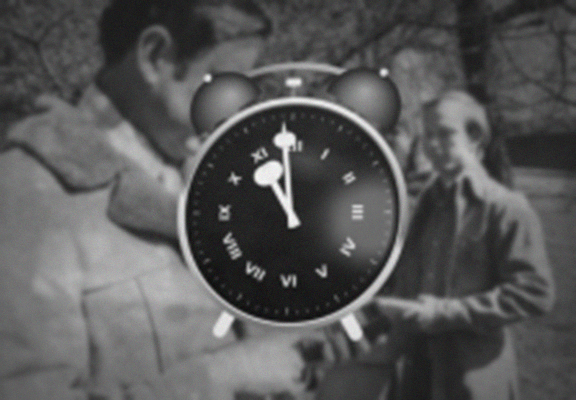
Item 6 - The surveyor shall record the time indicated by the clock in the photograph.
10:59
